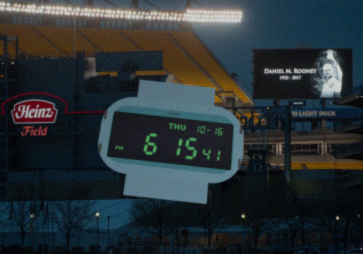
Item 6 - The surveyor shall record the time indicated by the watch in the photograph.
6:15:41
